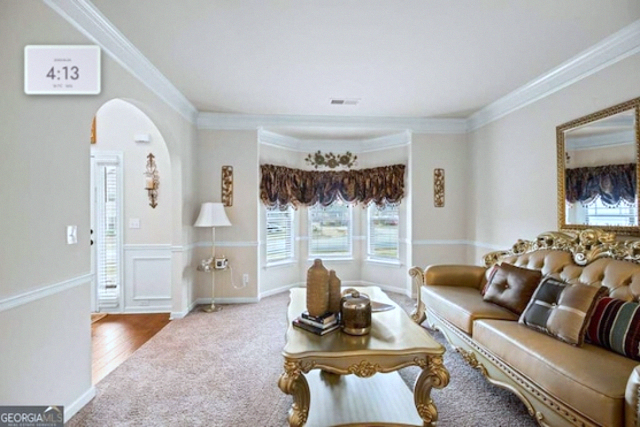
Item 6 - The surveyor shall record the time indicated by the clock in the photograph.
4:13
